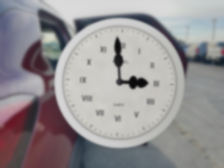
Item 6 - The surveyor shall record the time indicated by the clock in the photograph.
2:59
